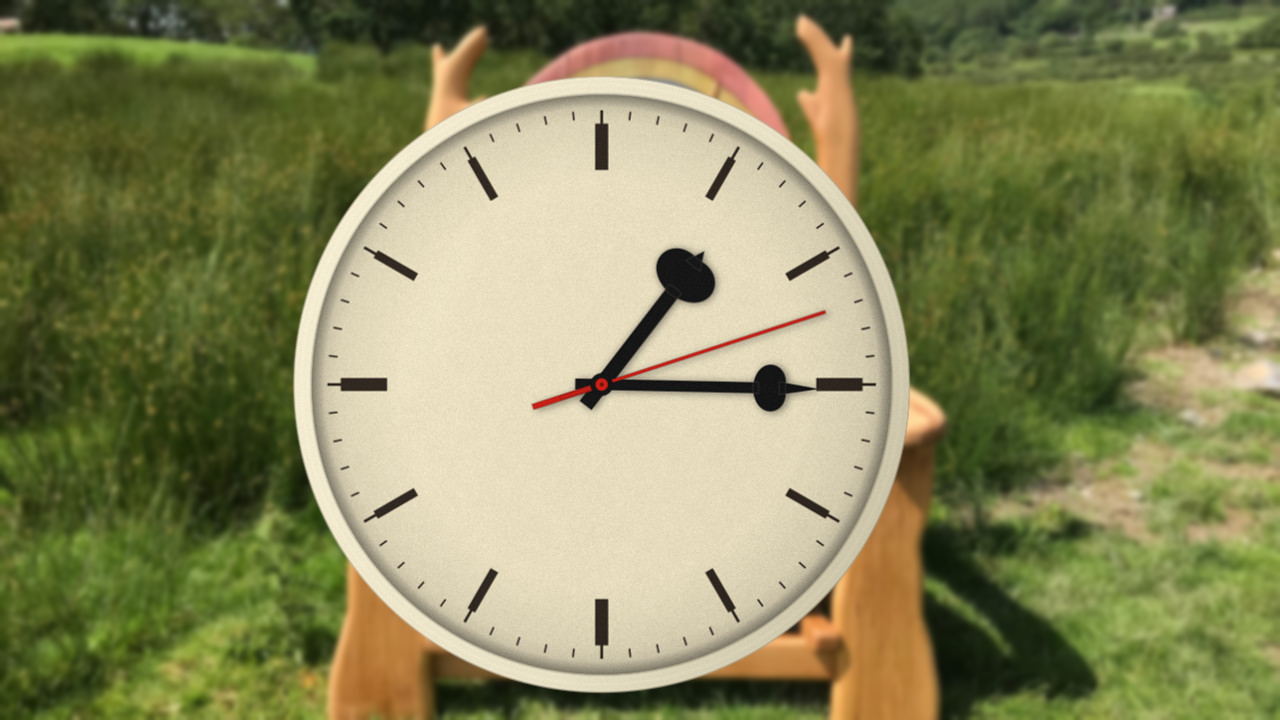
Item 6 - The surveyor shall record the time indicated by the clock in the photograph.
1:15:12
